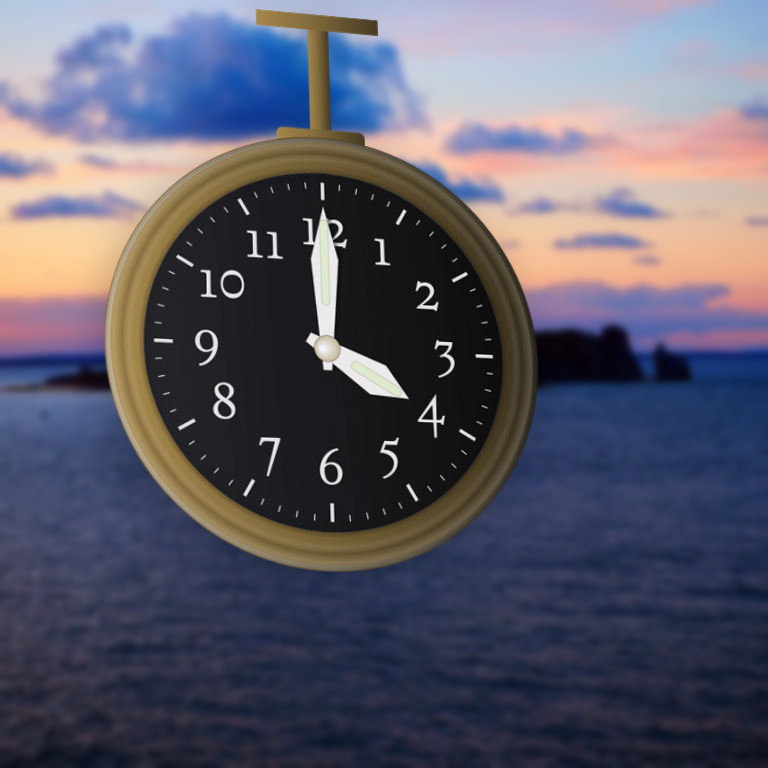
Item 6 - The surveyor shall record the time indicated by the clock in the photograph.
4:00
